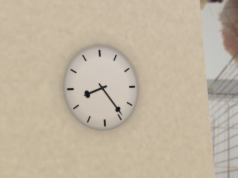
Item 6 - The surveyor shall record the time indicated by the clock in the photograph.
8:24
